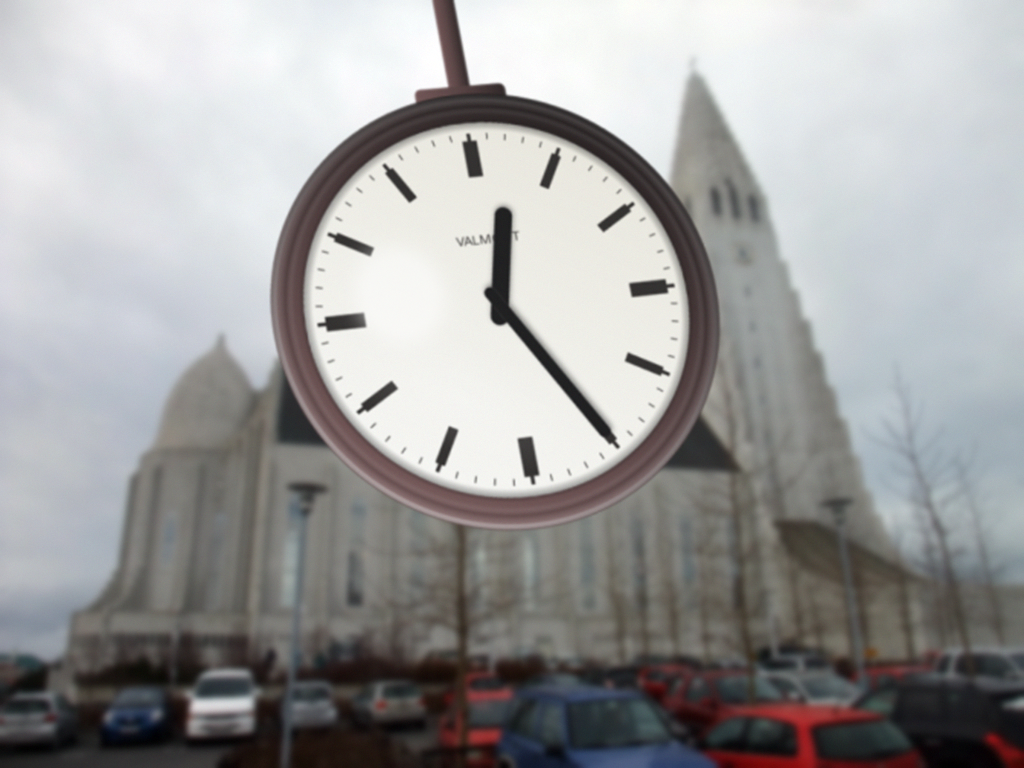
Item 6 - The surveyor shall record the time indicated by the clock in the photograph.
12:25
